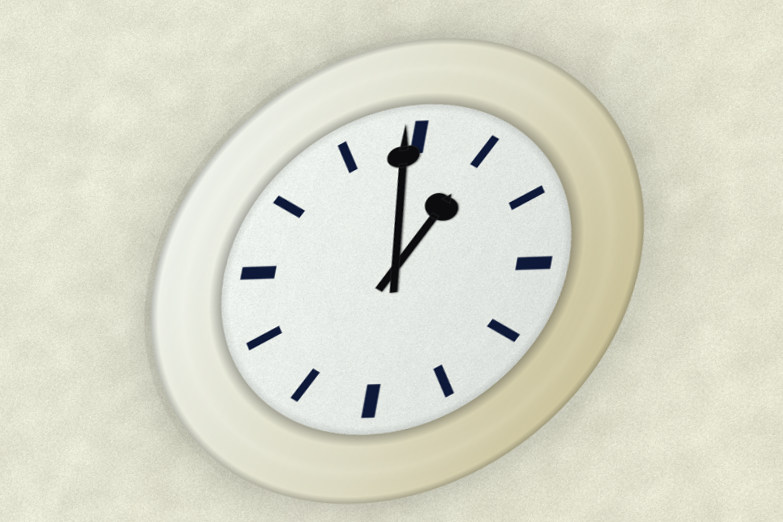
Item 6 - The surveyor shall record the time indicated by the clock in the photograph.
12:59
